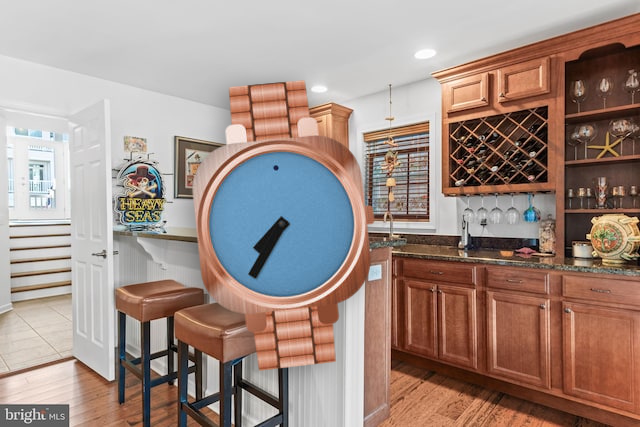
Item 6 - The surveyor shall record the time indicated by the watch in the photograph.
7:36
